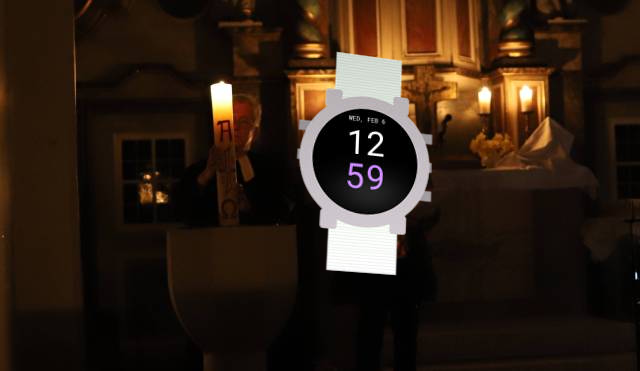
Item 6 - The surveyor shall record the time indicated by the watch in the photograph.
12:59
